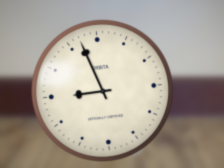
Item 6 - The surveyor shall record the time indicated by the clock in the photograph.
8:57
